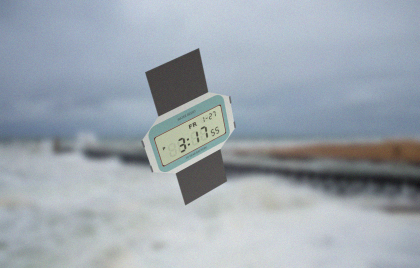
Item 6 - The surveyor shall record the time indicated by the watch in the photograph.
3:17:55
